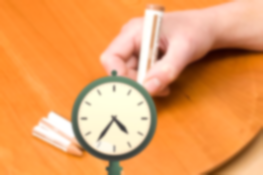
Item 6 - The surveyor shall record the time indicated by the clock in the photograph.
4:36
